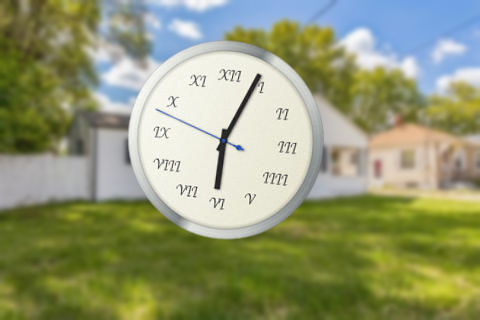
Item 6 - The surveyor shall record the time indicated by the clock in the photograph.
6:03:48
